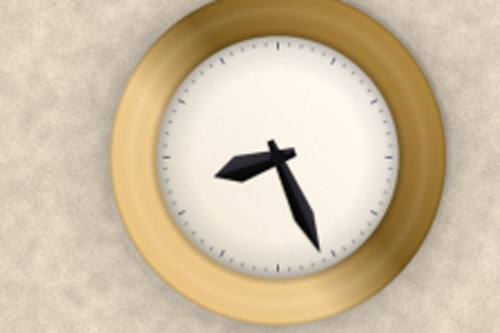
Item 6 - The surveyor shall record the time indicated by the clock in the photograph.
8:26
